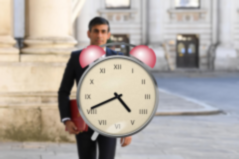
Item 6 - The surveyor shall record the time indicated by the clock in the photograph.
4:41
